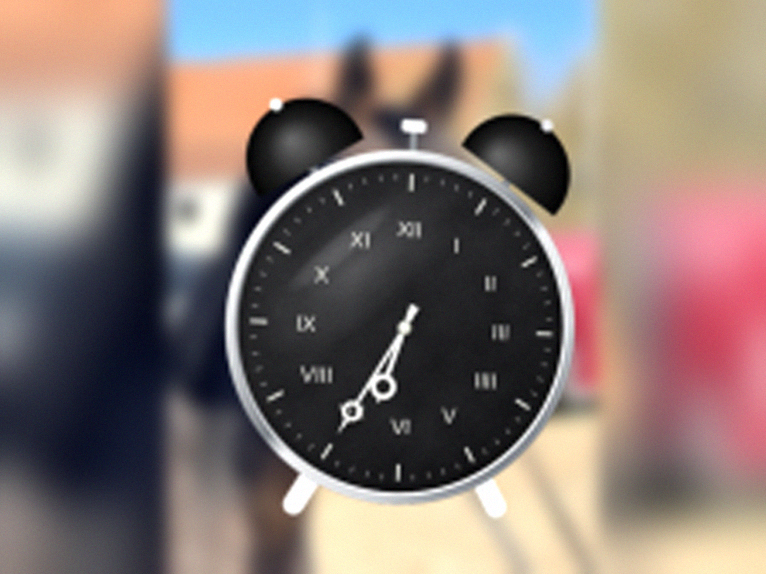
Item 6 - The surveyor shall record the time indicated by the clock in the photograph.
6:35
